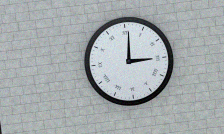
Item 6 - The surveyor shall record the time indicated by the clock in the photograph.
3:01
